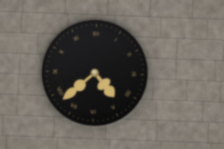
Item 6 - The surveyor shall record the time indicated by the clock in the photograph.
4:38
